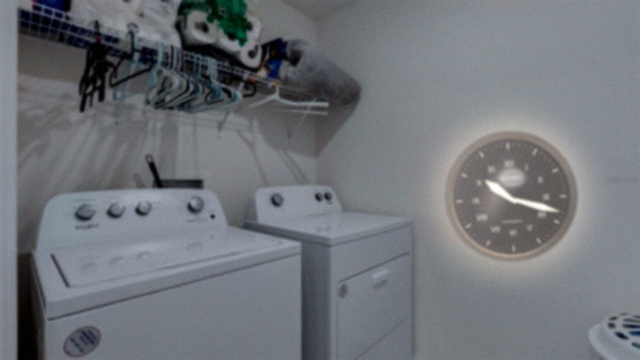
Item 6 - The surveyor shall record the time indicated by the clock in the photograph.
10:18
